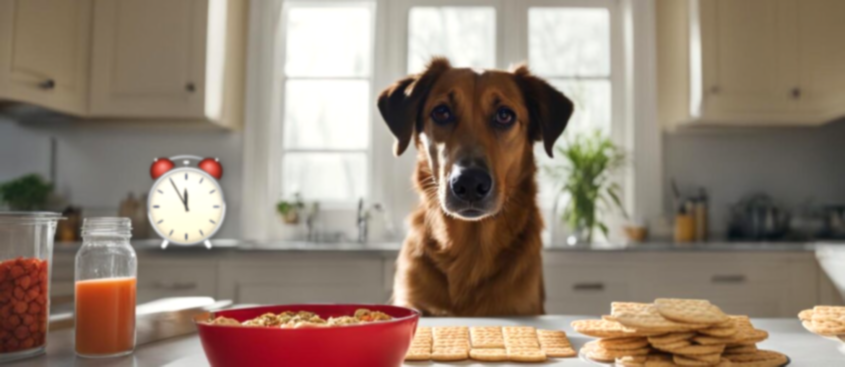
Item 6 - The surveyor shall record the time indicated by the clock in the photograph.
11:55
